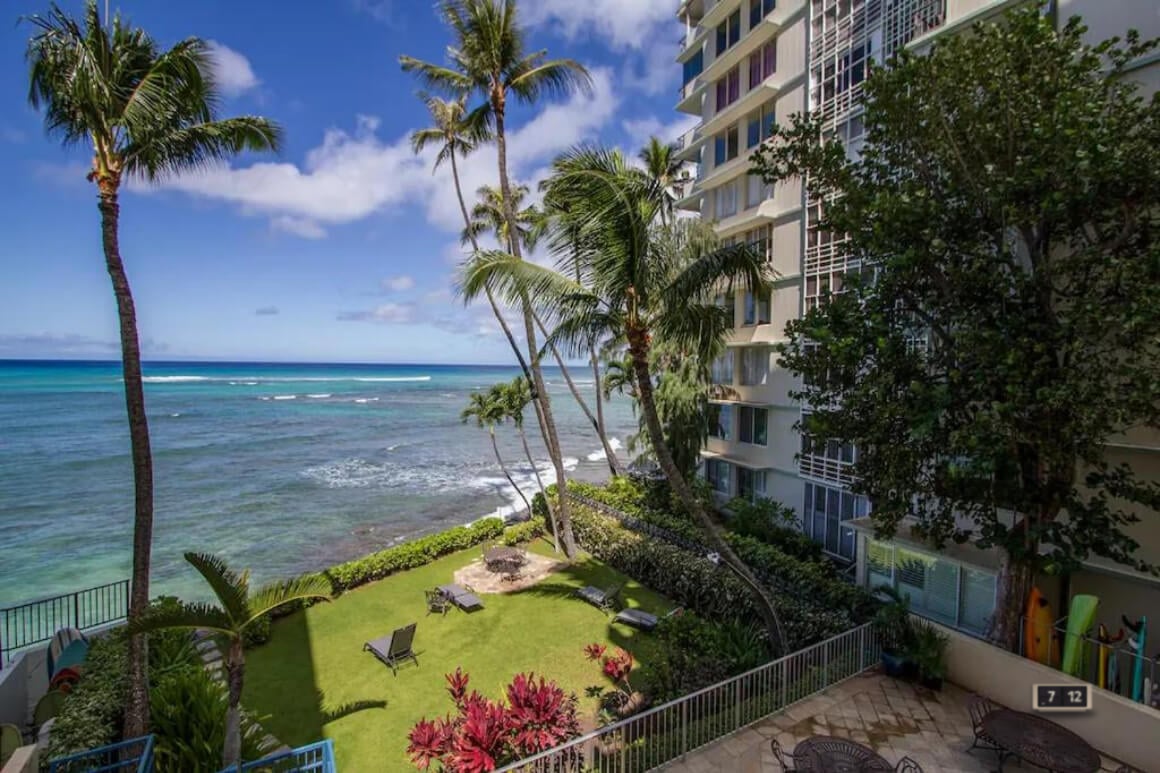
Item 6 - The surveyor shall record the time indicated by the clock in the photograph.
7:12
